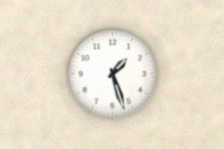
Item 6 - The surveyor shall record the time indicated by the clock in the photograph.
1:27
